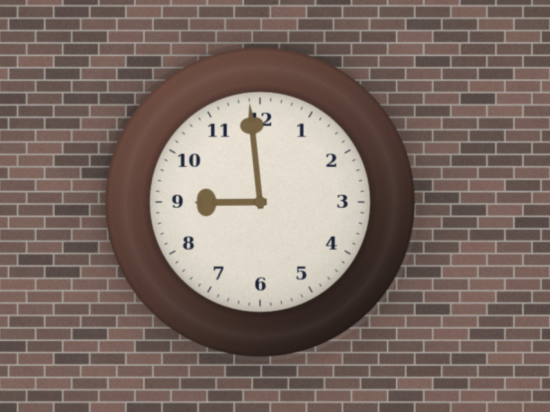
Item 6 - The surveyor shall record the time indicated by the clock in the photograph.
8:59
